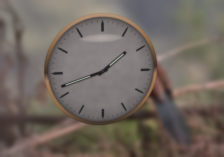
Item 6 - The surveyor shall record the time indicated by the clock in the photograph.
1:42
